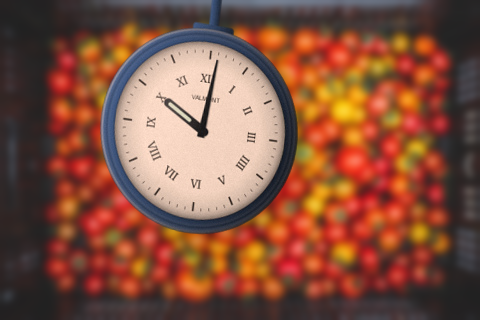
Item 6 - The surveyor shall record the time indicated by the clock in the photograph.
10:01
